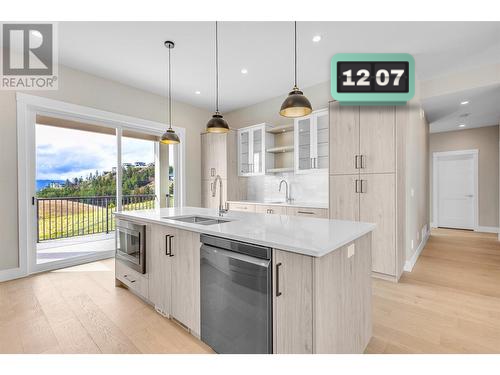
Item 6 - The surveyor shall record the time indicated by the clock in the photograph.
12:07
